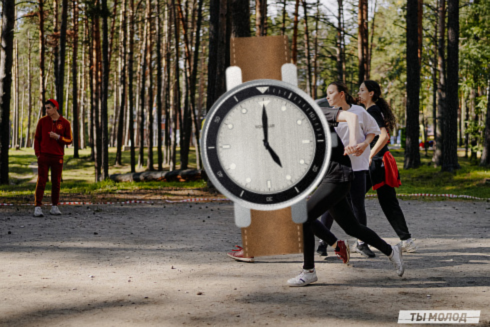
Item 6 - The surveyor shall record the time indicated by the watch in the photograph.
5:00
